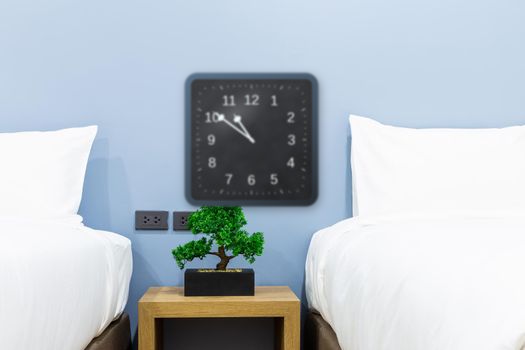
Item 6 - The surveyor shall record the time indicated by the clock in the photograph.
10:51
